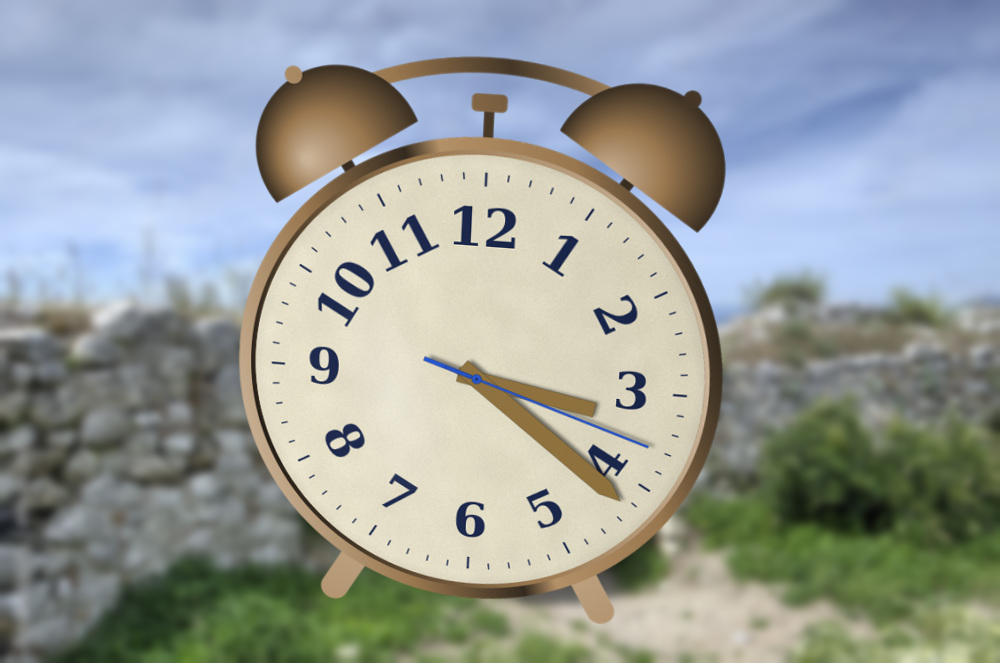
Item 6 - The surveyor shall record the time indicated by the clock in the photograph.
3:21:18
